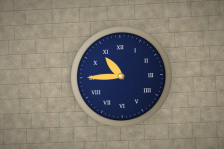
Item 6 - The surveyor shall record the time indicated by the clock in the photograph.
10:45
